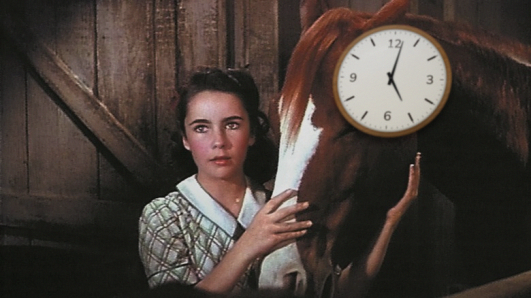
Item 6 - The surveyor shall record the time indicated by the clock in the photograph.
5:02
